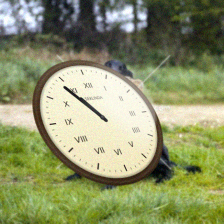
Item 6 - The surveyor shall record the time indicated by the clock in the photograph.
10:54
